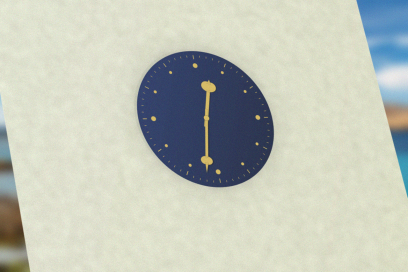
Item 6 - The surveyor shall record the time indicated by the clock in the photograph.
12:32
